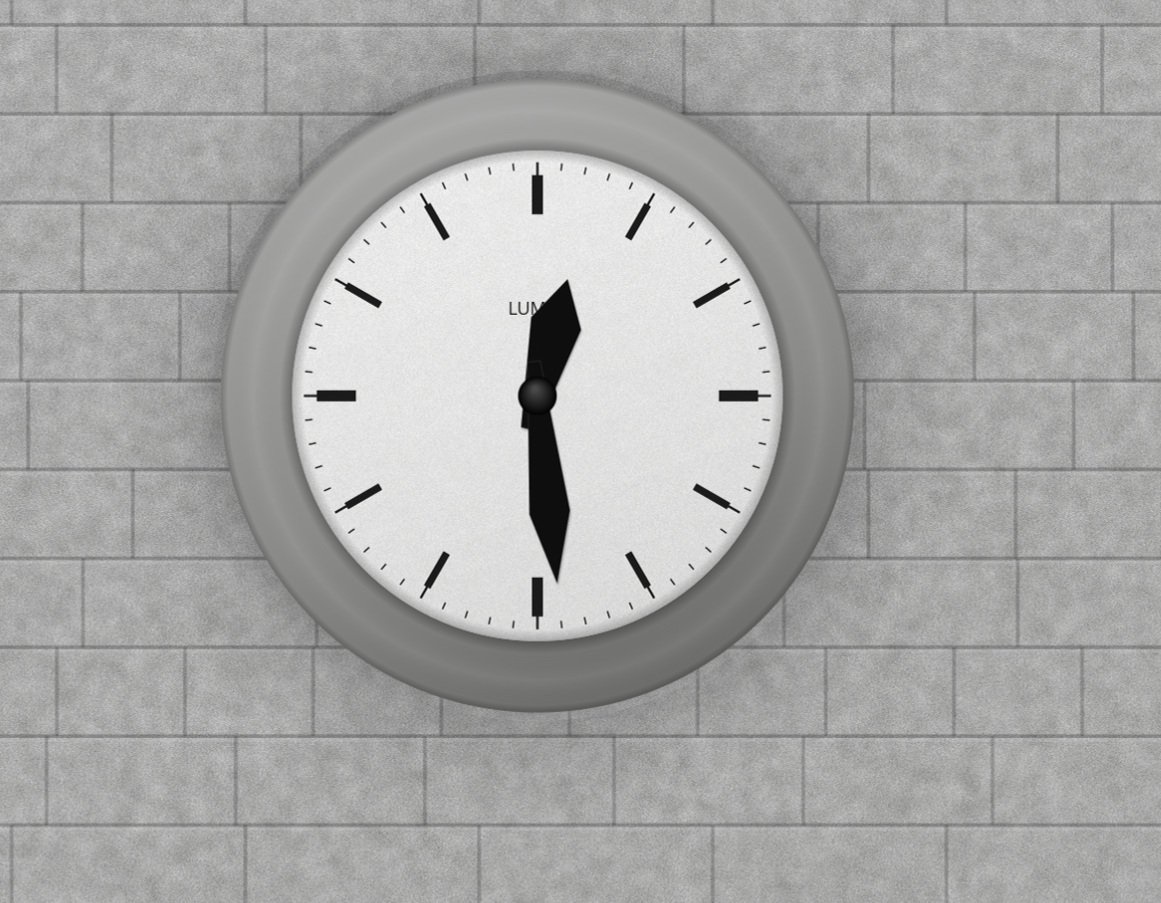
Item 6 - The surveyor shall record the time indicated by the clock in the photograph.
12:29
